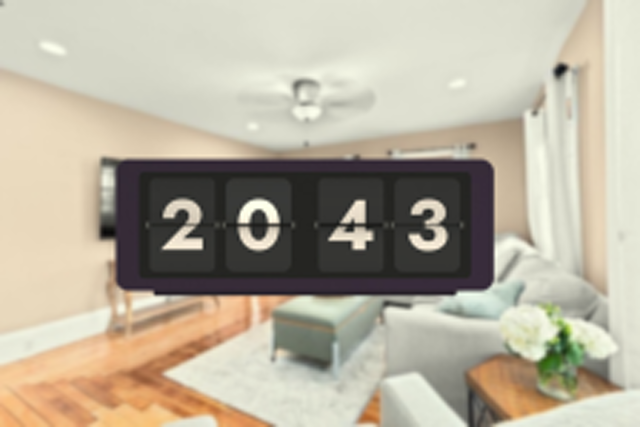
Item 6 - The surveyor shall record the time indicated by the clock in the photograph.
20:43
